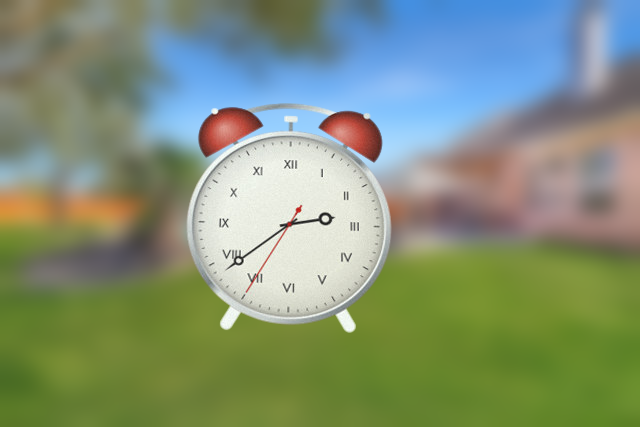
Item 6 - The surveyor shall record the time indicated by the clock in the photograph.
2:38:35
